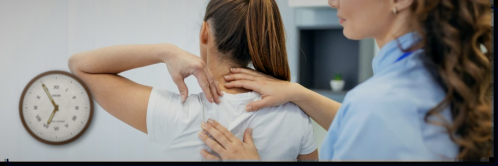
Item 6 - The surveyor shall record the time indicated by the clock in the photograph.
6:55
